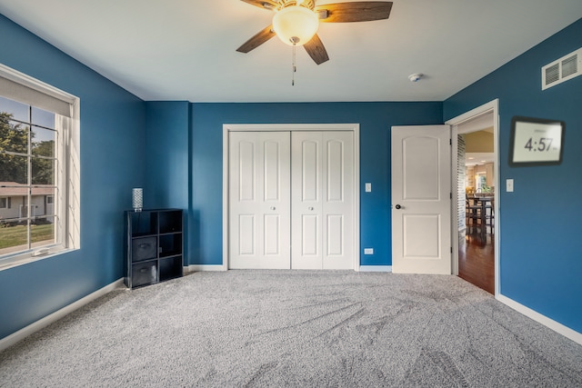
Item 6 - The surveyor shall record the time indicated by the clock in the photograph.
4:57
